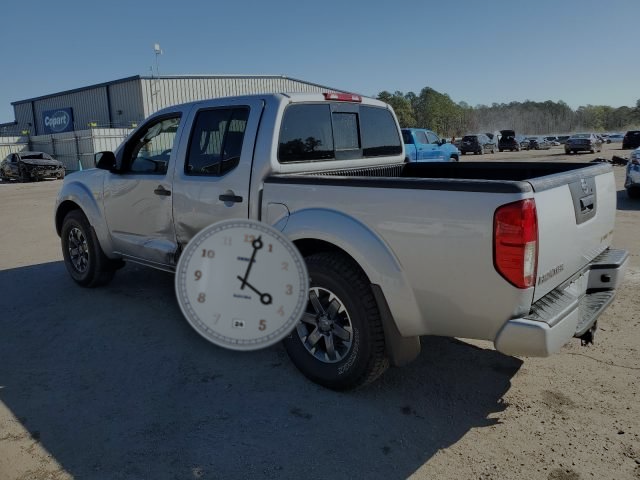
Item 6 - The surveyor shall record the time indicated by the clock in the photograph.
4:02
